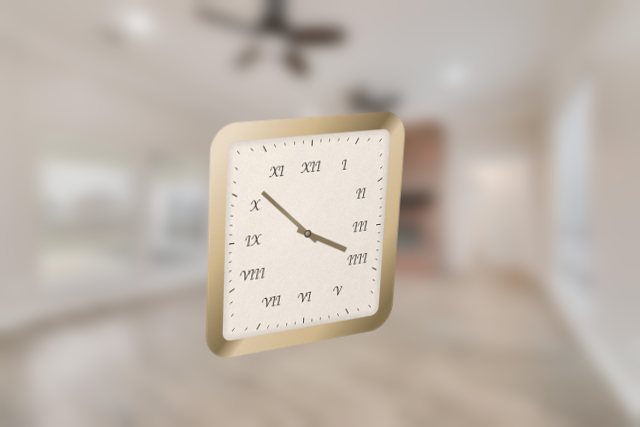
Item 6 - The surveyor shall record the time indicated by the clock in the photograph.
3:52
